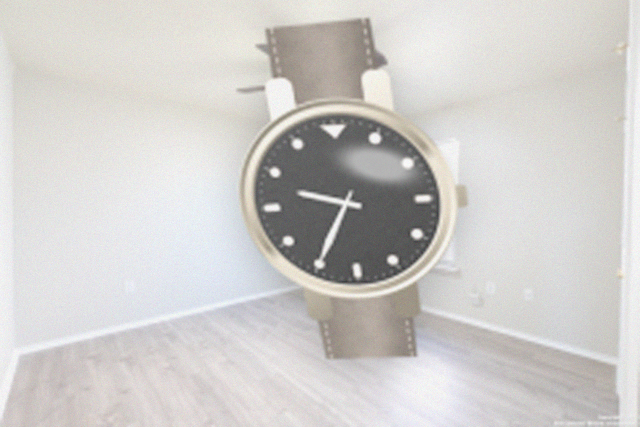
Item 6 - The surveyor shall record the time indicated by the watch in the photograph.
9:35
